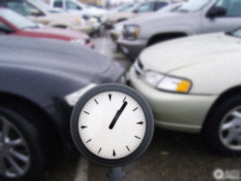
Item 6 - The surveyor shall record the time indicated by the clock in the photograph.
1:06
